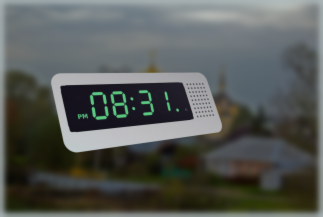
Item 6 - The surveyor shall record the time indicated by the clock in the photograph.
8:31
